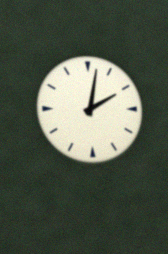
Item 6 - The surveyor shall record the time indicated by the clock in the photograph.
2:02
